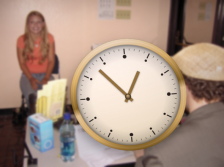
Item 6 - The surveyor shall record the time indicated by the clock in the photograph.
12:53
